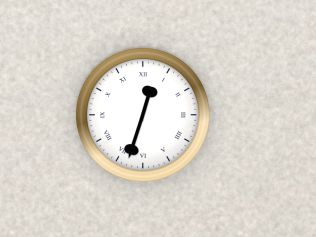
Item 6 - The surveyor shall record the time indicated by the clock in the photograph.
12:33
